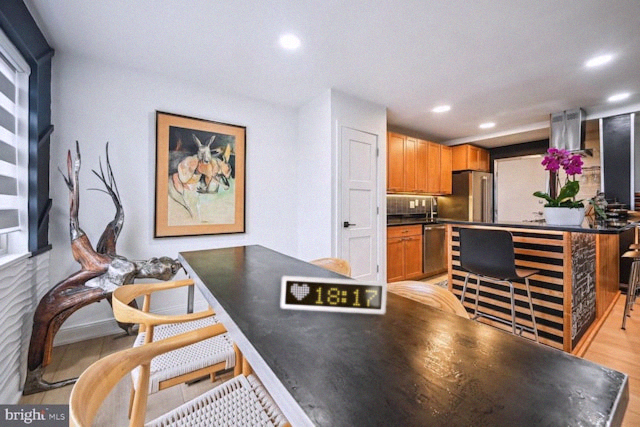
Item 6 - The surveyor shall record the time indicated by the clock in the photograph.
18:17
